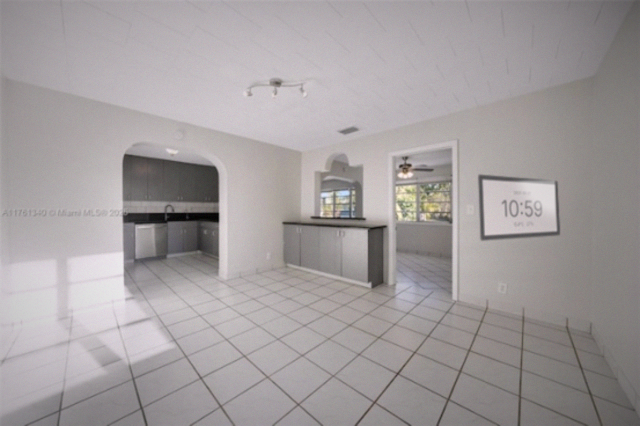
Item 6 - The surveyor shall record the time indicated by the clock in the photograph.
10:59
